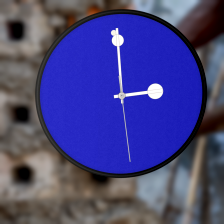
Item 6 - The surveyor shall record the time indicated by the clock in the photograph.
3:00:30
